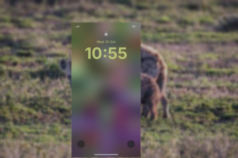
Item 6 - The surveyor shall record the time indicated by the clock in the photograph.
10:55
